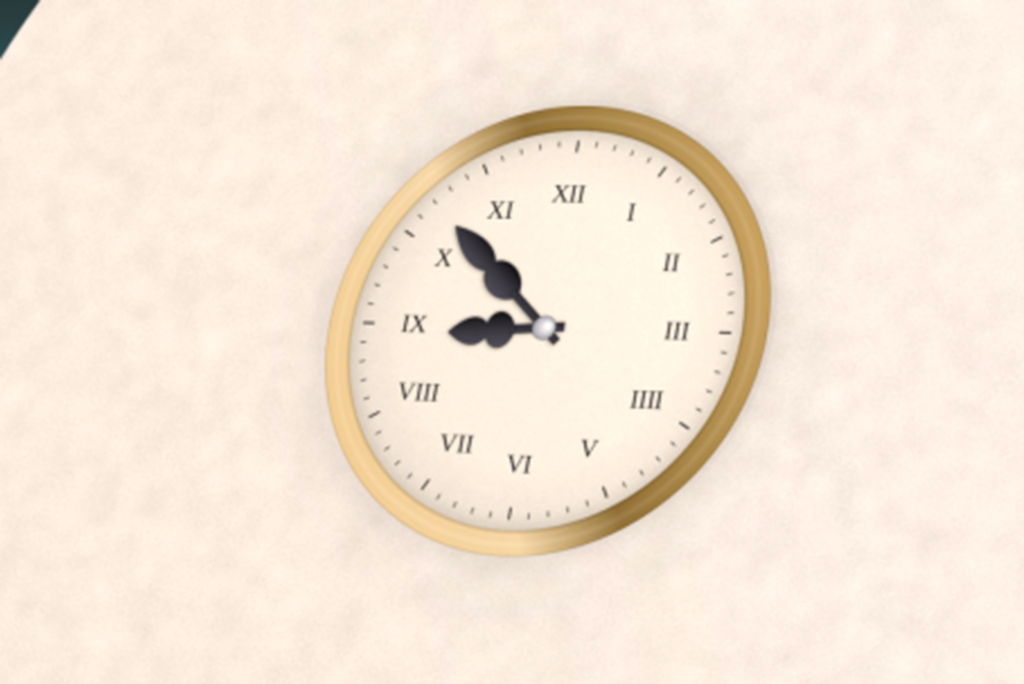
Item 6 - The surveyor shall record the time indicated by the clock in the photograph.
8:52
